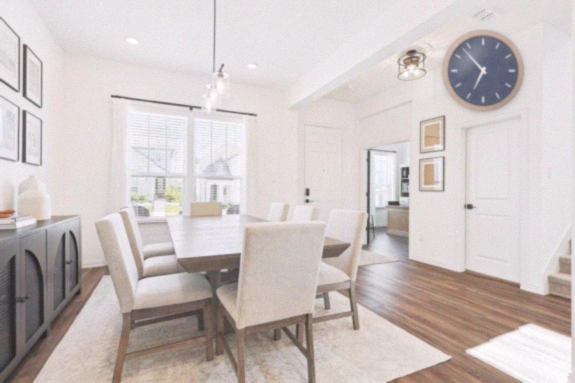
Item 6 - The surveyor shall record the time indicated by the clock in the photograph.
6:53
